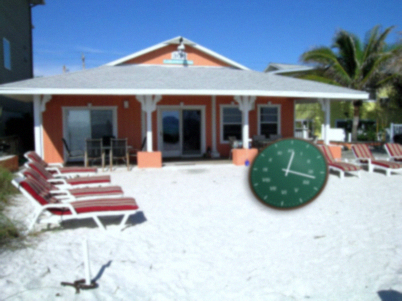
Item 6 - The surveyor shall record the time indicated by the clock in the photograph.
12:17
